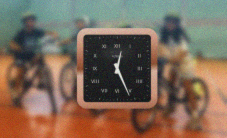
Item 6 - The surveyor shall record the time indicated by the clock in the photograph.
12:26
